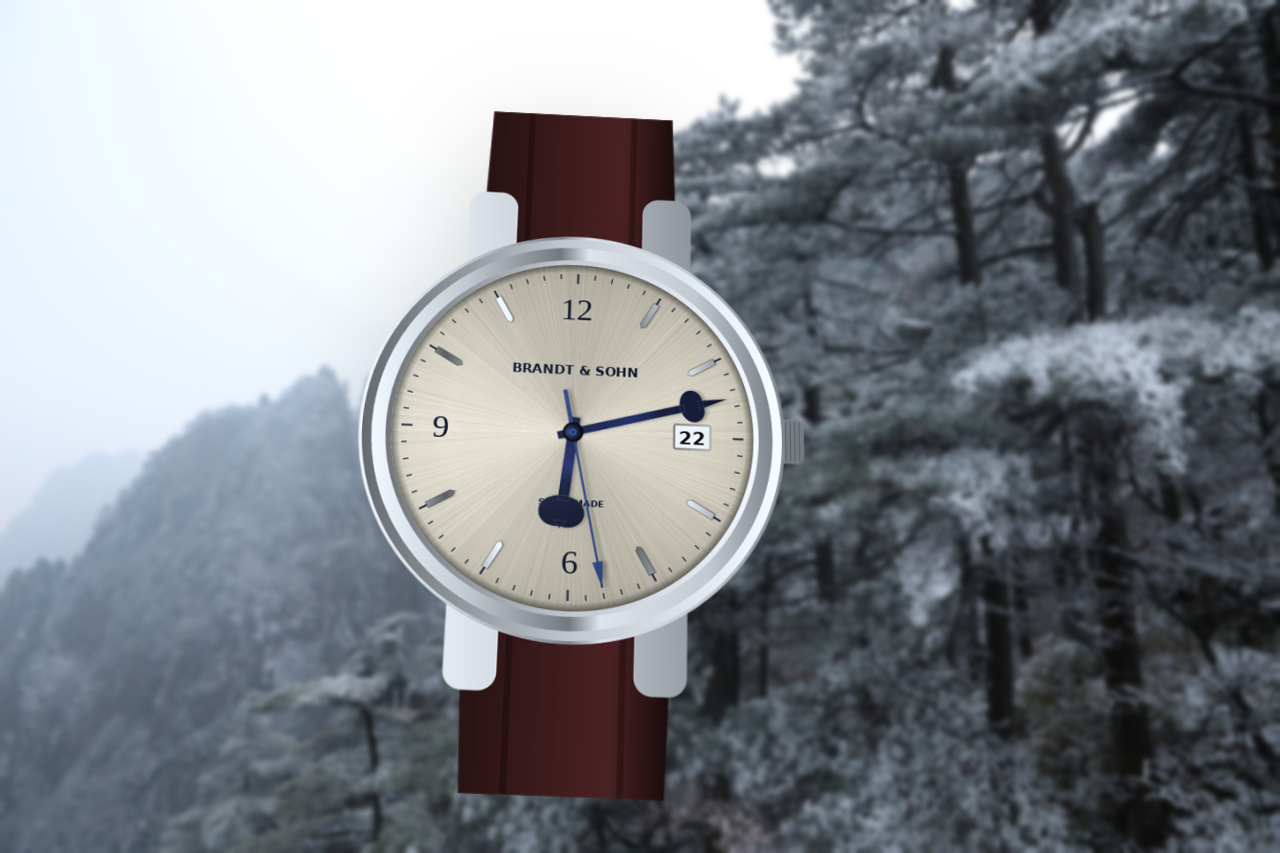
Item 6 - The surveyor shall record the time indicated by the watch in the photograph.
6:12:28
